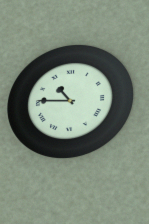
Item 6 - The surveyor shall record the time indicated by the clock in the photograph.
10:46
